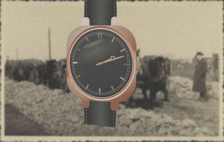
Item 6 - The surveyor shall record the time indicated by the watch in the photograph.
2:12
